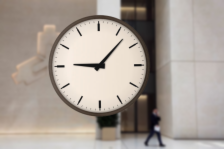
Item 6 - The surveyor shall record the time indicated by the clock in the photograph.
9:07
